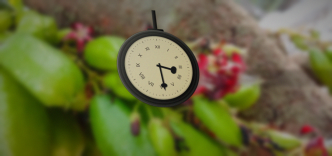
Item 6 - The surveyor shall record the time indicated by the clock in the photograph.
3:29
